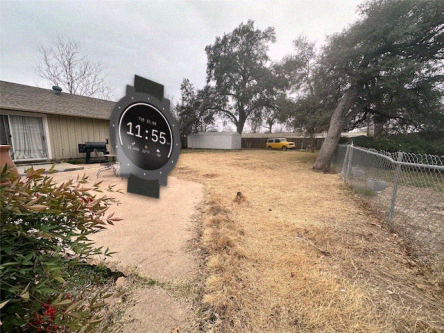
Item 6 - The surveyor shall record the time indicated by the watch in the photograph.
11:55
